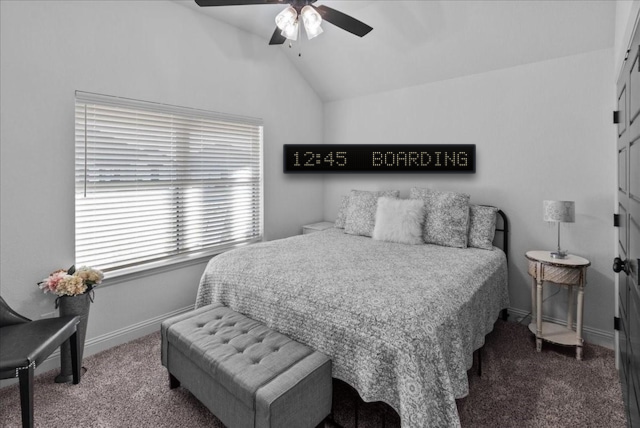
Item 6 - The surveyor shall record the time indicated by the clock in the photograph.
12:45
